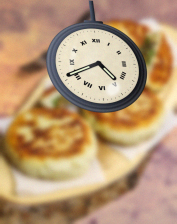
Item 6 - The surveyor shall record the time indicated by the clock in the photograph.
4:41
